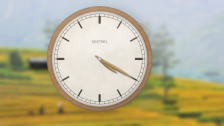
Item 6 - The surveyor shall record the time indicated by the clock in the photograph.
4:20
